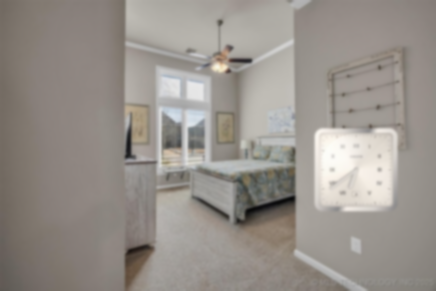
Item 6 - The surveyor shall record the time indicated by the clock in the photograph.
6:39
